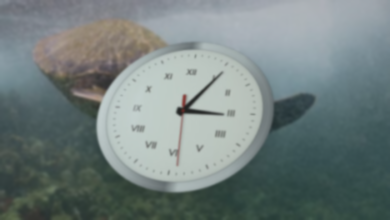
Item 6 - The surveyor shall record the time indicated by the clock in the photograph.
3:05:29
